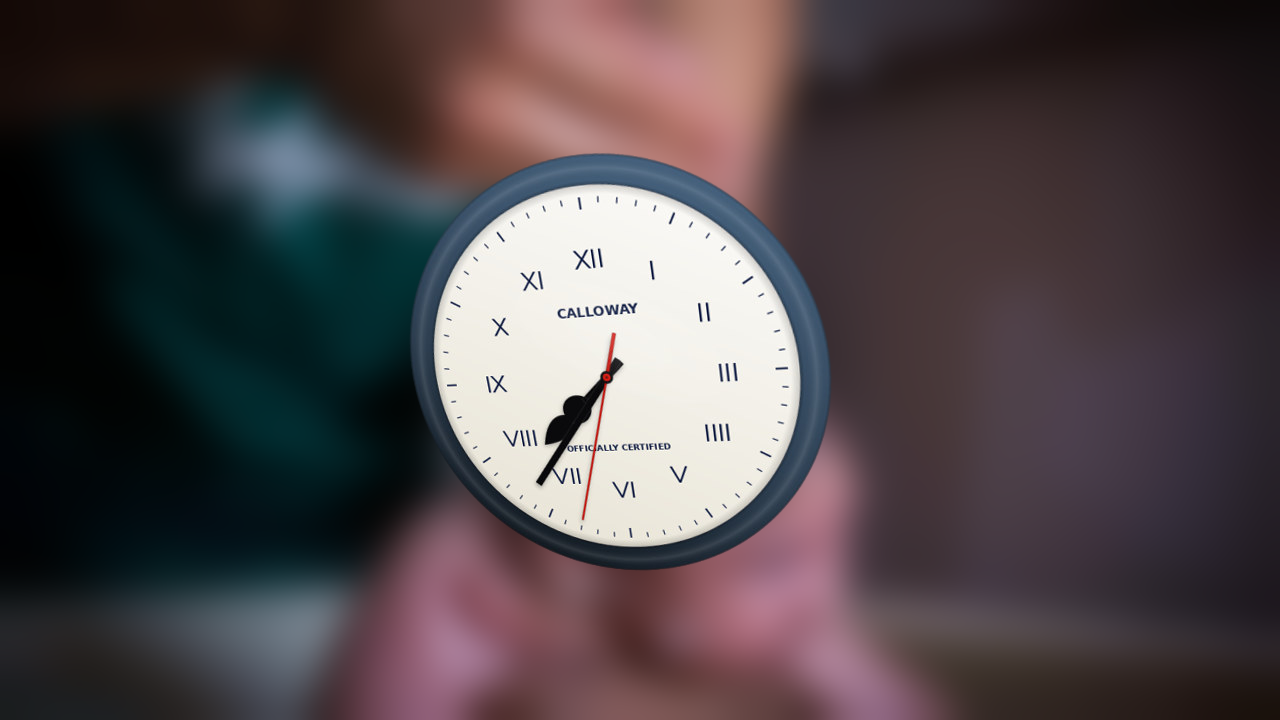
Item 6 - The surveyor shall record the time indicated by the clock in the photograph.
7:36:33
